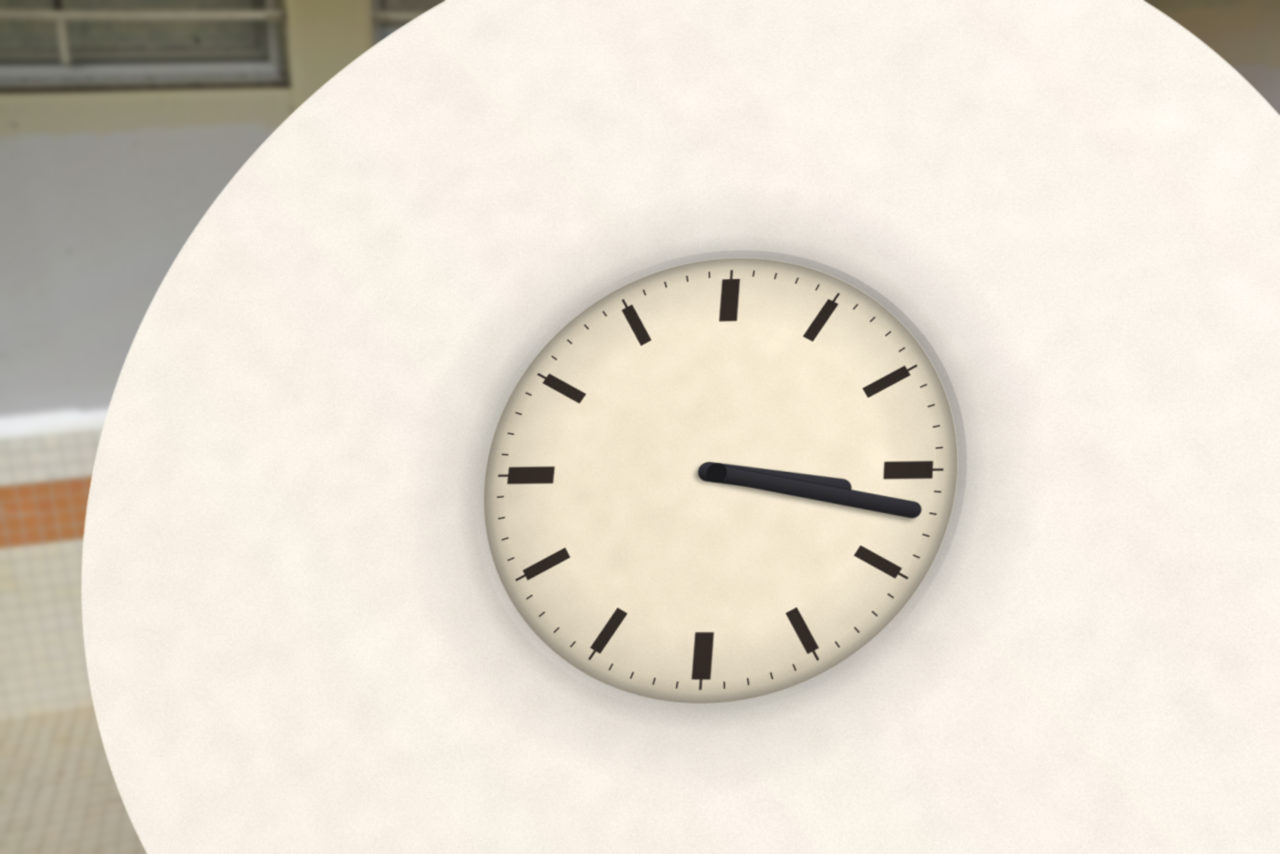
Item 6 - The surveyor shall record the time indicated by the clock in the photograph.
3:17
